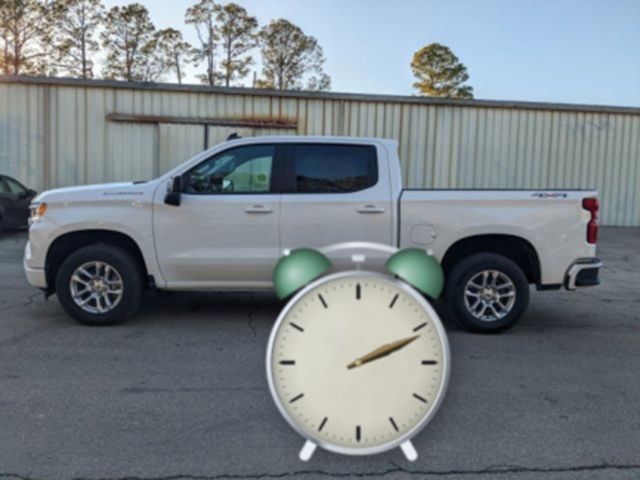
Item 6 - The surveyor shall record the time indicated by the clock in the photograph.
2:11
